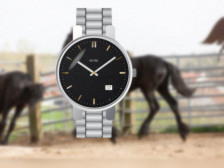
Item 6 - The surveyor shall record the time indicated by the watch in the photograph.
10:09
